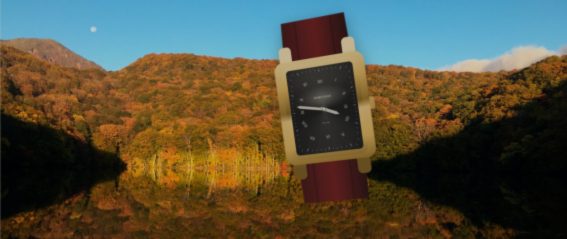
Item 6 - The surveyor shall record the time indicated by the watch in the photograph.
3:47
